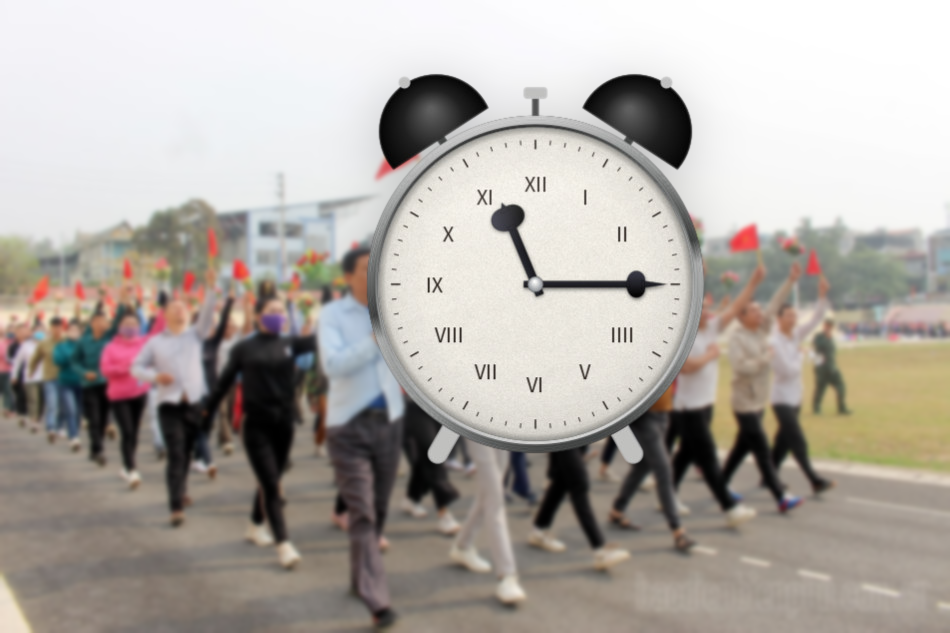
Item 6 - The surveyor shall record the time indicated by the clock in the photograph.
11:15
